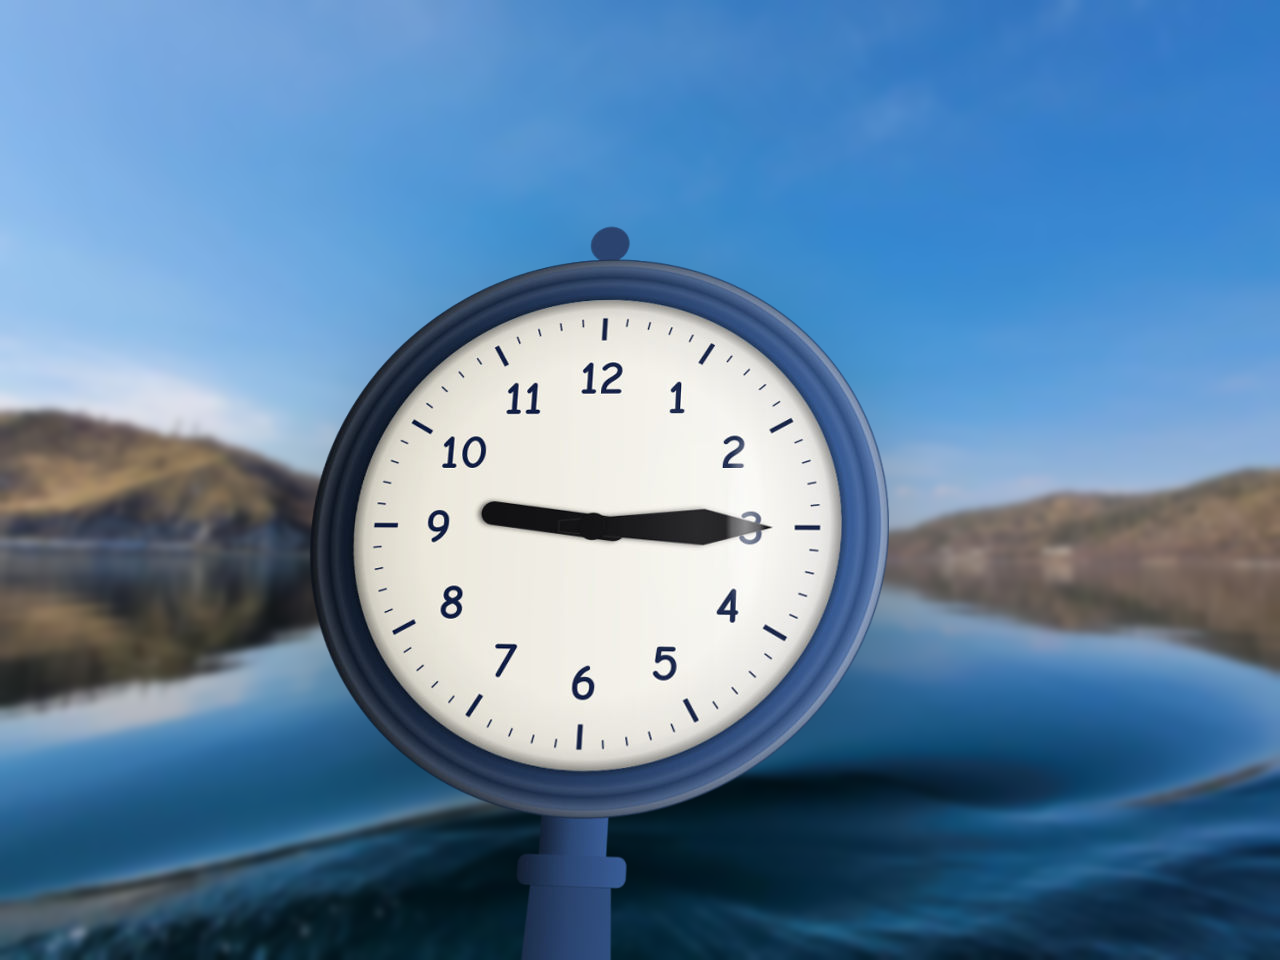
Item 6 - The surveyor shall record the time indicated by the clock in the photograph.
9:15
